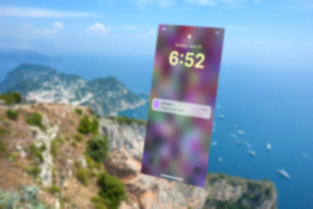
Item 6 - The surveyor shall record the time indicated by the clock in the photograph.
6:52
